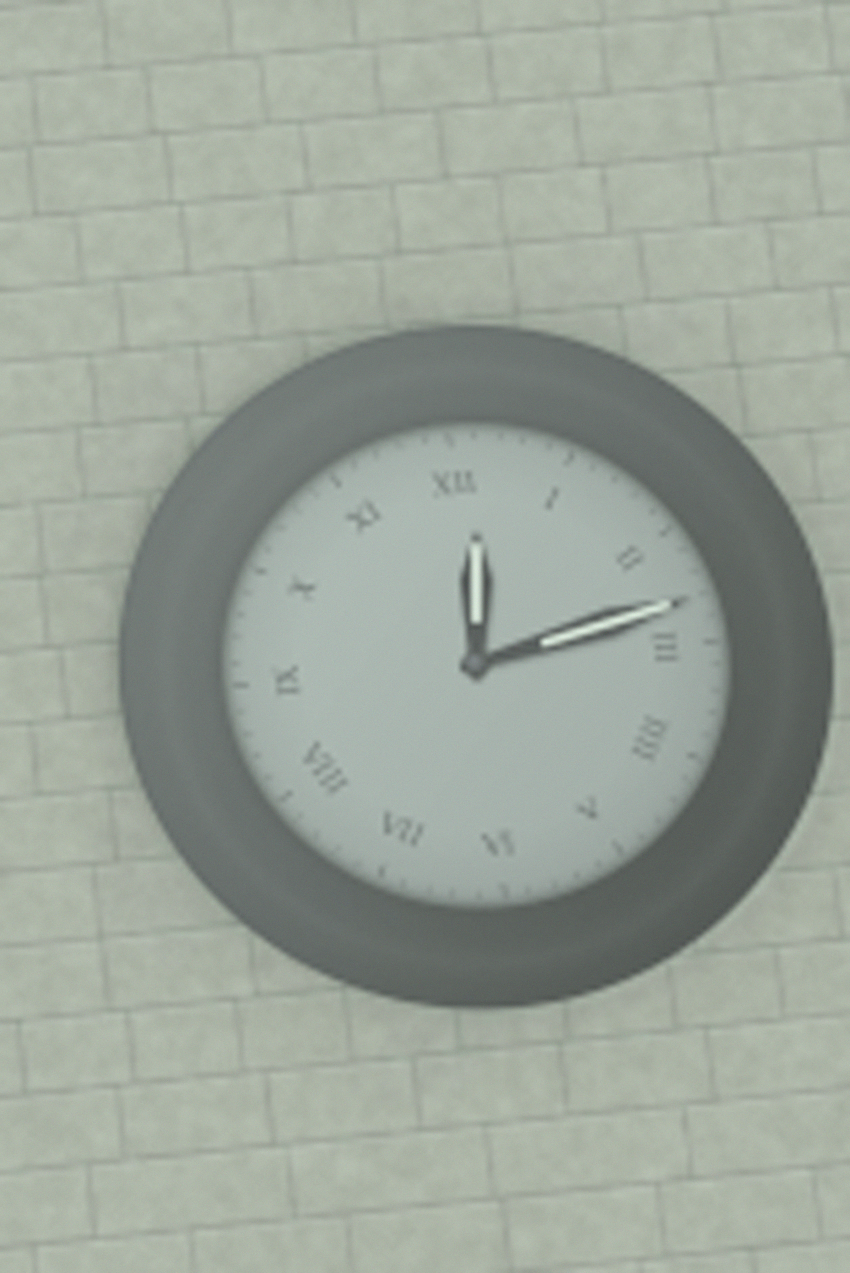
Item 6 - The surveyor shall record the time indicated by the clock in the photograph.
12:13
